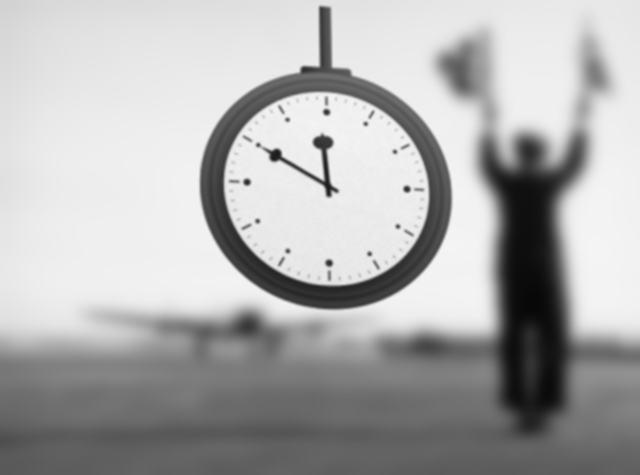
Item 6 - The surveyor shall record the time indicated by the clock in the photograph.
11:50
